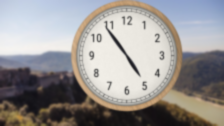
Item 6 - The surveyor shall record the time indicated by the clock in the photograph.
4:54
